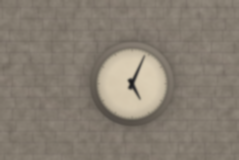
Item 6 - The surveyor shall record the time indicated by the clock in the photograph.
5:04
